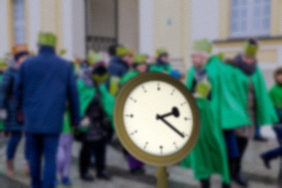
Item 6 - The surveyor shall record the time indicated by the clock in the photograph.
2:21
